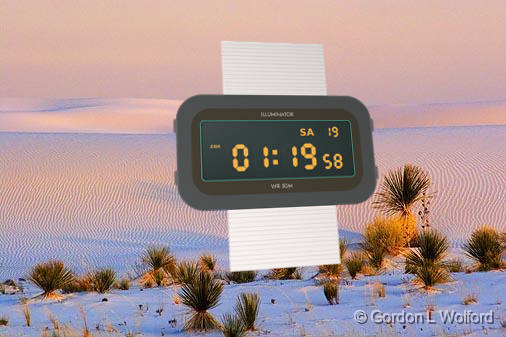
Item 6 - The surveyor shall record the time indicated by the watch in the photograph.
1:19:58
